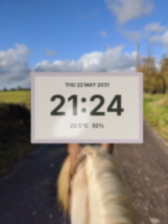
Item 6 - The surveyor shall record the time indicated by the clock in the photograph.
21:24
